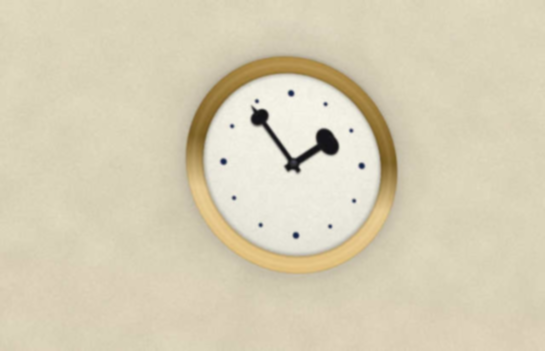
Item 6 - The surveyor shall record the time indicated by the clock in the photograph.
1:54
